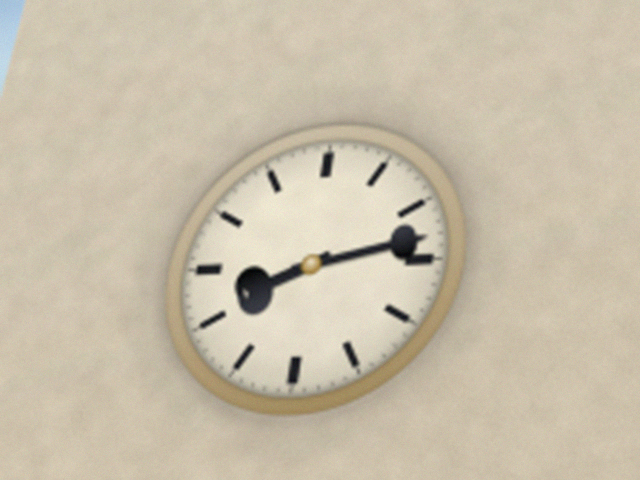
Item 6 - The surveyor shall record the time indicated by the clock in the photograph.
8:13
